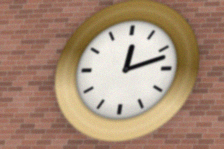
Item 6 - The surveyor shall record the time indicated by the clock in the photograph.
12:12
